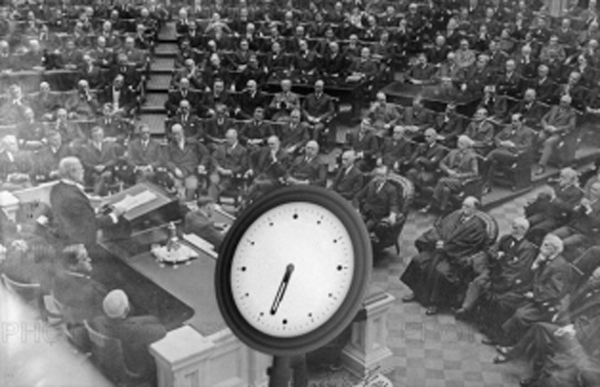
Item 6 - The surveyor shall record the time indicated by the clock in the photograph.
6:33
